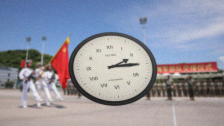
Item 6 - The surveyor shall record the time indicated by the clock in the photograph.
2:15
